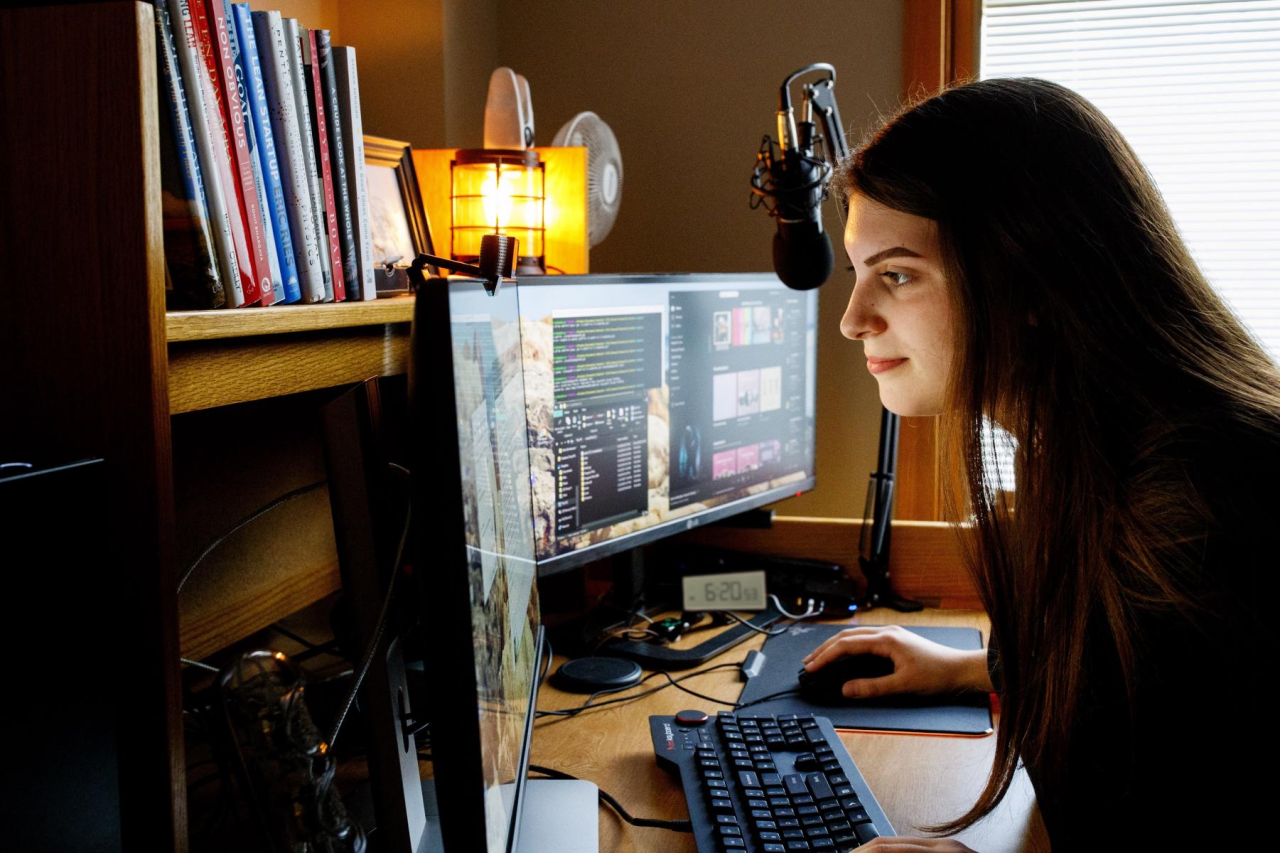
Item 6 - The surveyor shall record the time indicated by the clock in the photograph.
6:20
